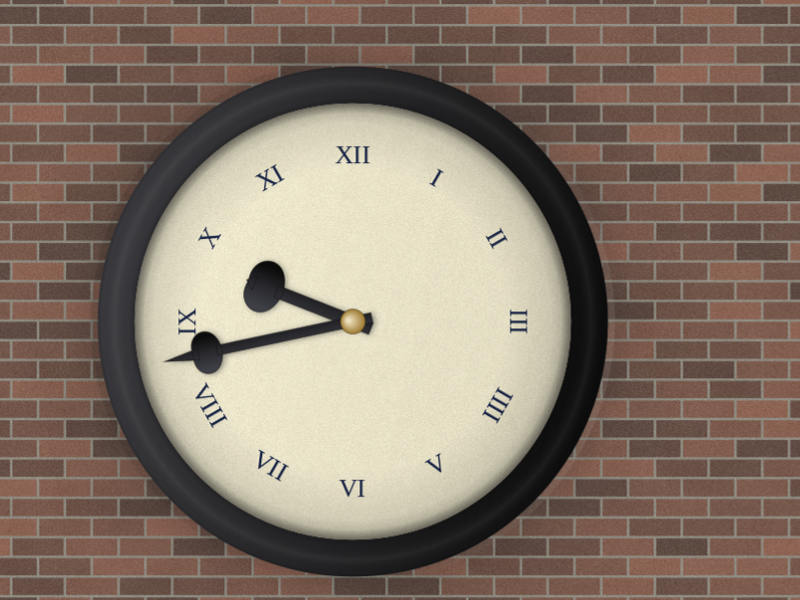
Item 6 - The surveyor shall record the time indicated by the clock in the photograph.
9:43
